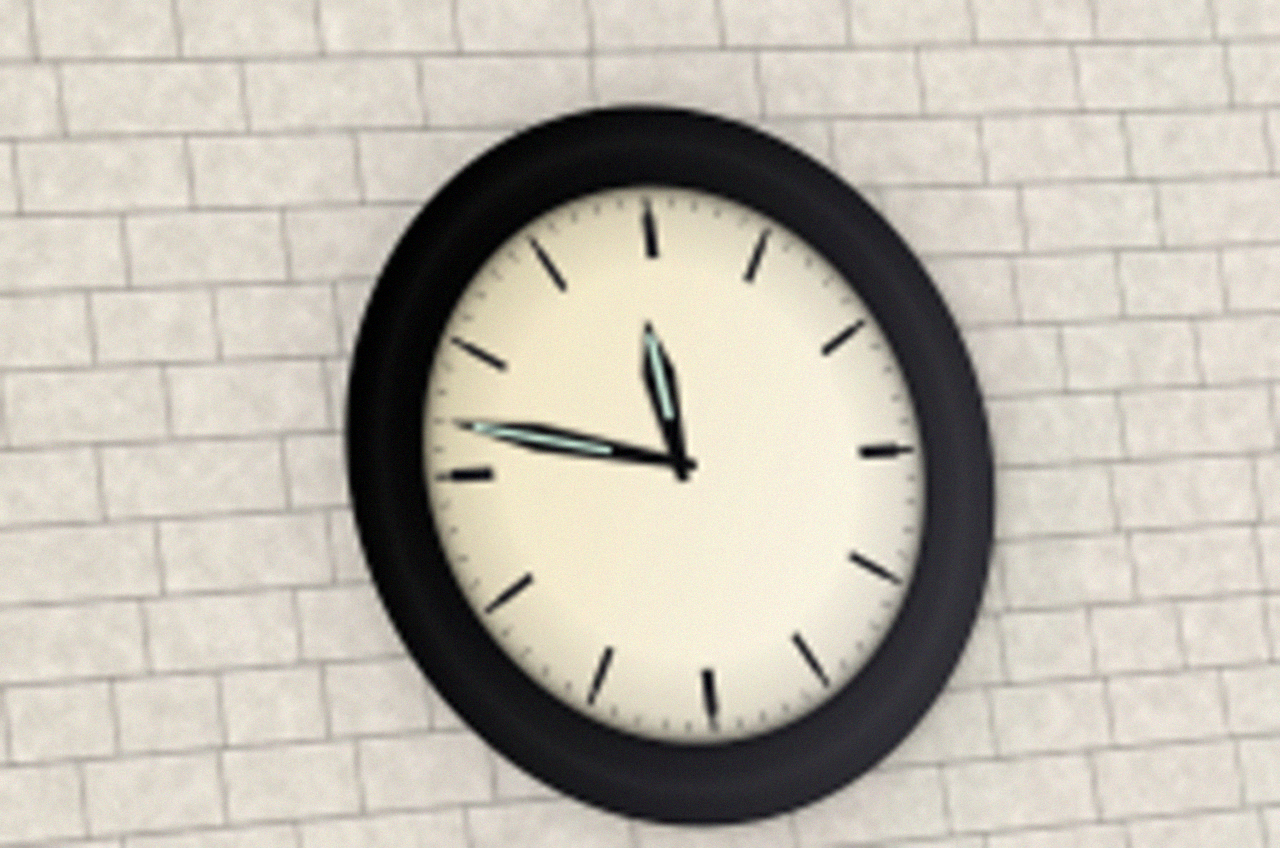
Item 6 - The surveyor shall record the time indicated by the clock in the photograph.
11:47
